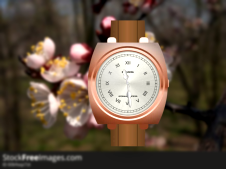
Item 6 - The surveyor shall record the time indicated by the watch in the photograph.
11:29
